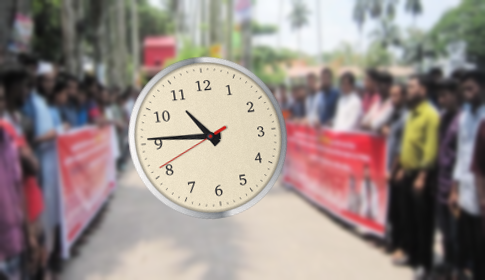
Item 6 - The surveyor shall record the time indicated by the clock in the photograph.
10:45:41
